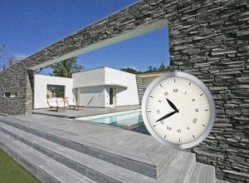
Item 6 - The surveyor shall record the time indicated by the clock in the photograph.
10:41
